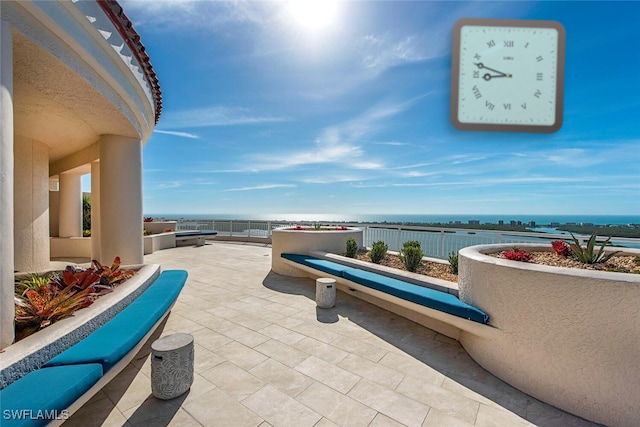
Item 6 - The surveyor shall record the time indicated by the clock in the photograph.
8:48
